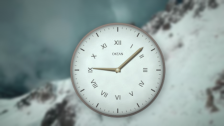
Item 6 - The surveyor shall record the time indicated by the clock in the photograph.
9:08
